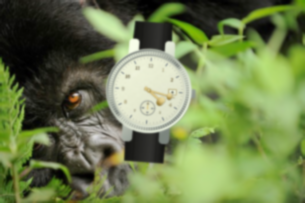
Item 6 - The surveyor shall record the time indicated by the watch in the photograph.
4:17
